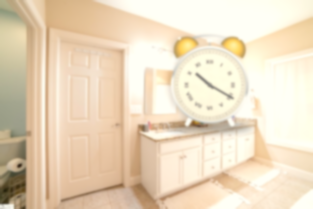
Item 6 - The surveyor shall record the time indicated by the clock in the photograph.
10:20
